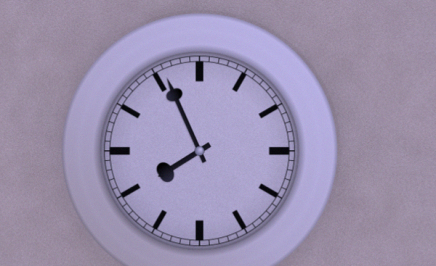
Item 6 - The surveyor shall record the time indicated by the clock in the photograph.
7:56
